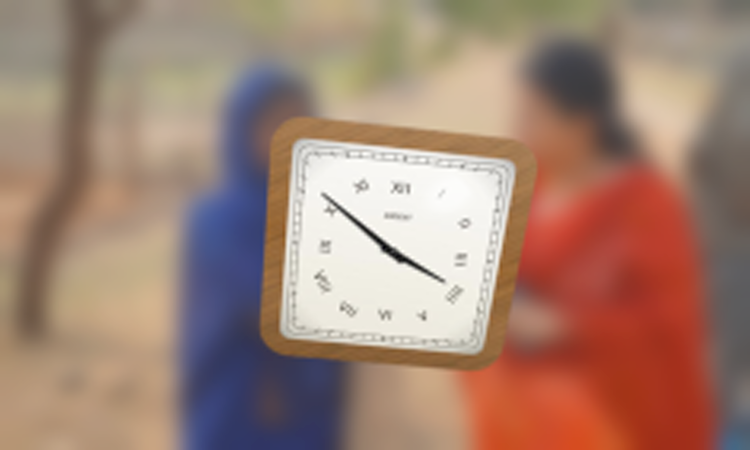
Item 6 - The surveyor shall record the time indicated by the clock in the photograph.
3:51
